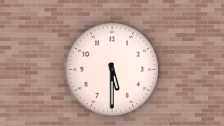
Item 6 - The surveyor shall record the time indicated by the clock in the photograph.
5:30
